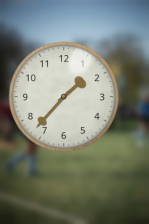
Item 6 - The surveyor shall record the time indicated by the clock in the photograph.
1:37
